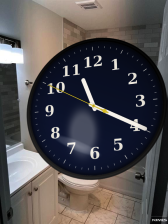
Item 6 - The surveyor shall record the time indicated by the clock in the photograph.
11:19:50
